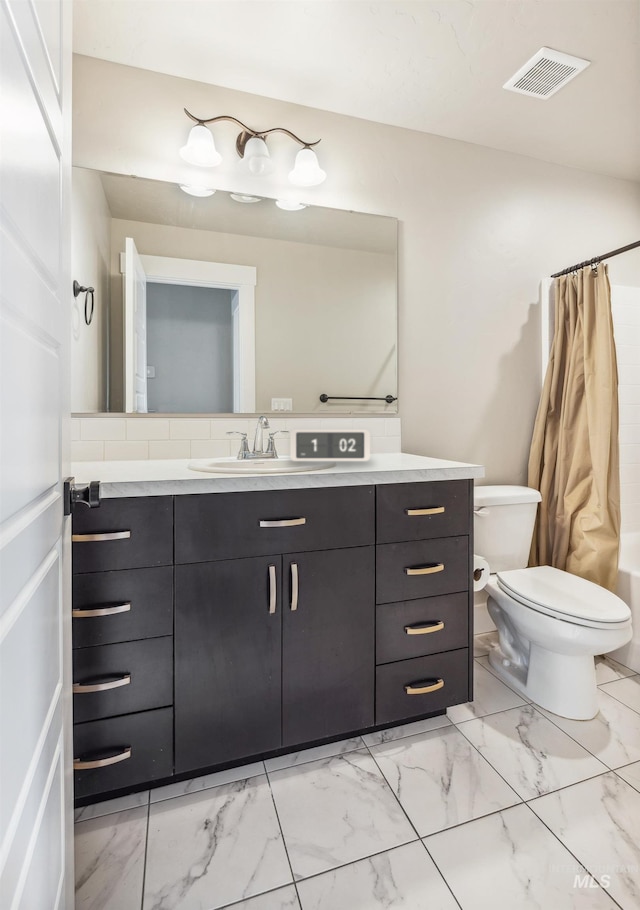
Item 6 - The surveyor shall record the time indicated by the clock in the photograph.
1:02
